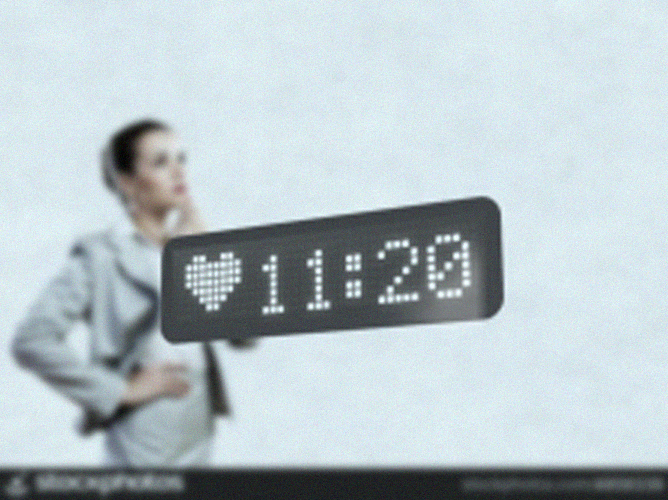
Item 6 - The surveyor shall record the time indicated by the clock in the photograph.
11:20
